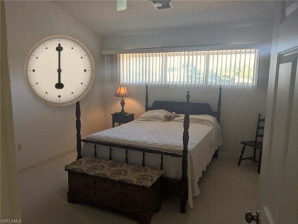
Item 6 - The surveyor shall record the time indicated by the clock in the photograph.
6:00
